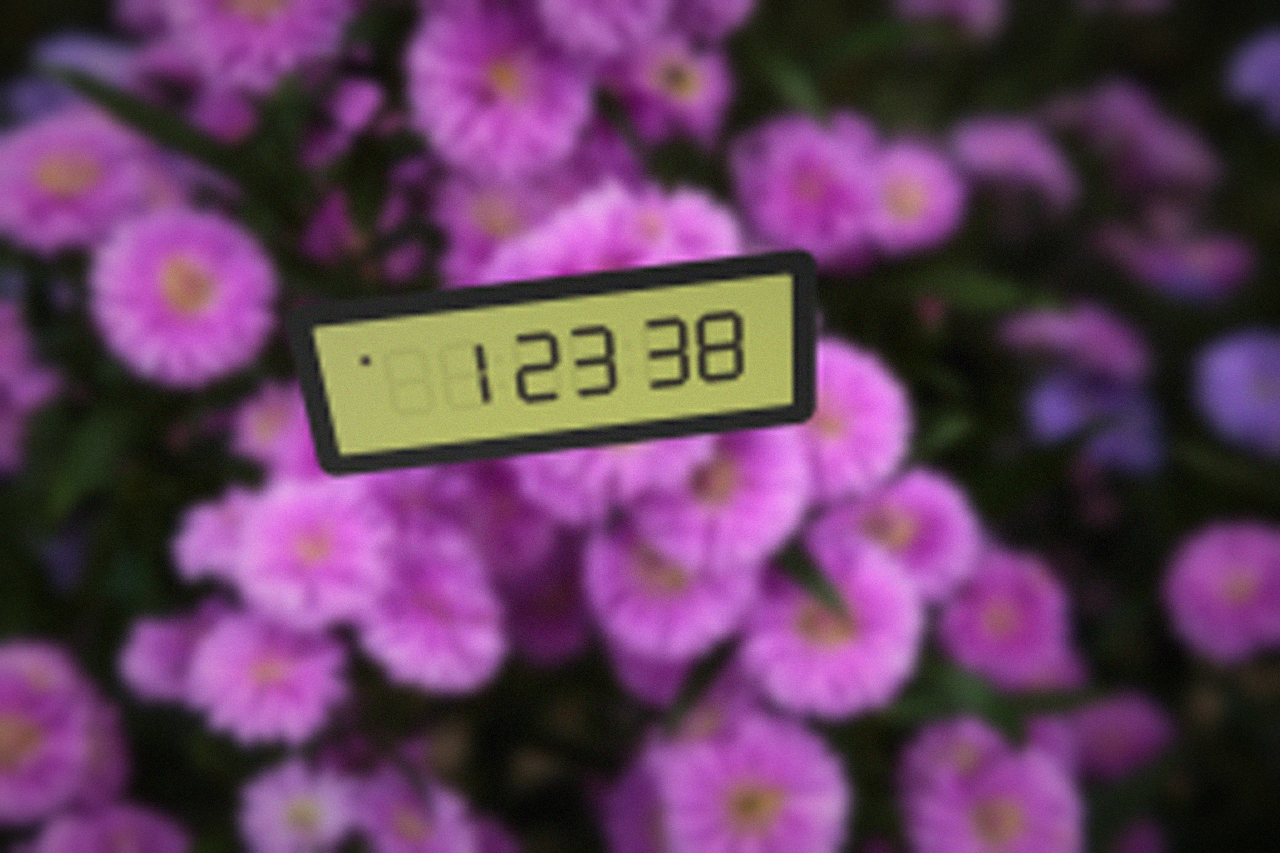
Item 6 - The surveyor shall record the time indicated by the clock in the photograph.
1:23:38
